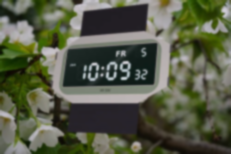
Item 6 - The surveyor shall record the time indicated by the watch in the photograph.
10:09
